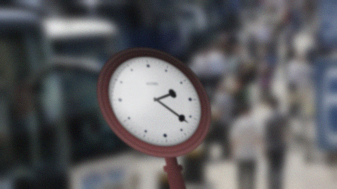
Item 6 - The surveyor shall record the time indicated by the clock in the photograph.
2:22
